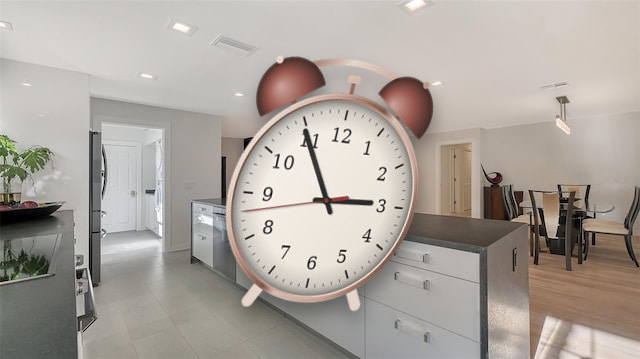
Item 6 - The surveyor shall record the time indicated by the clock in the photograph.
2:54:43
